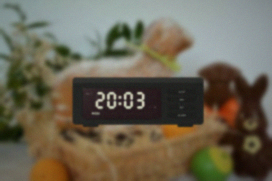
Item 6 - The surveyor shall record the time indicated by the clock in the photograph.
20:03
